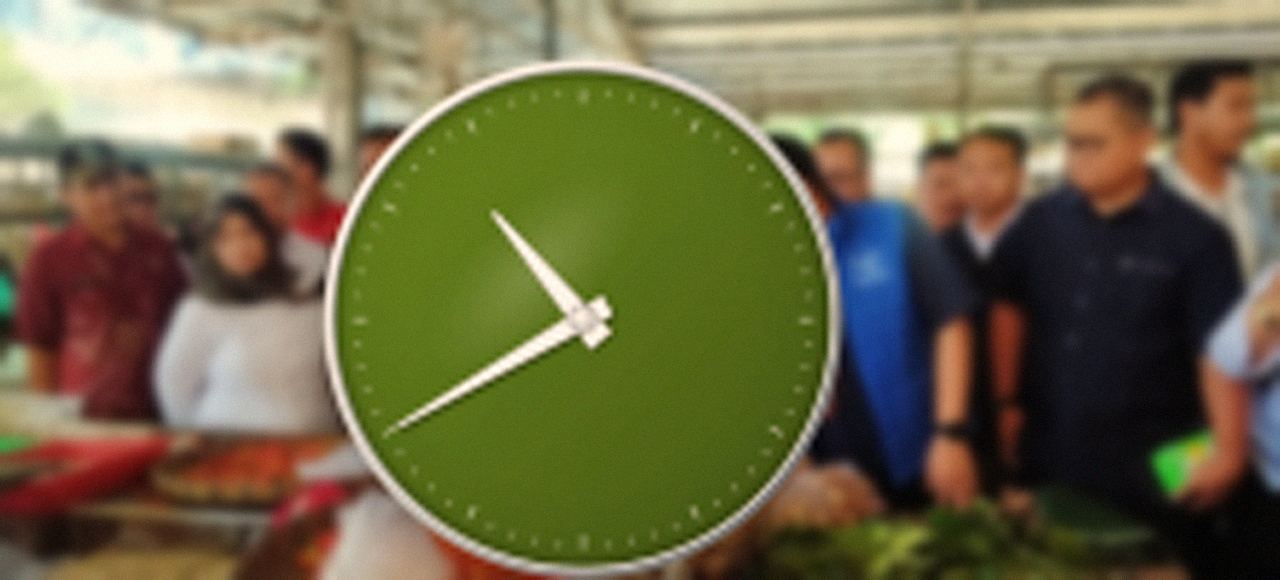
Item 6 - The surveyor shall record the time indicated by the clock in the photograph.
10:40
